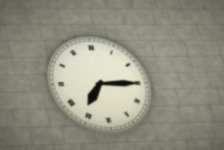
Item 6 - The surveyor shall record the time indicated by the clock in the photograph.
7:15
